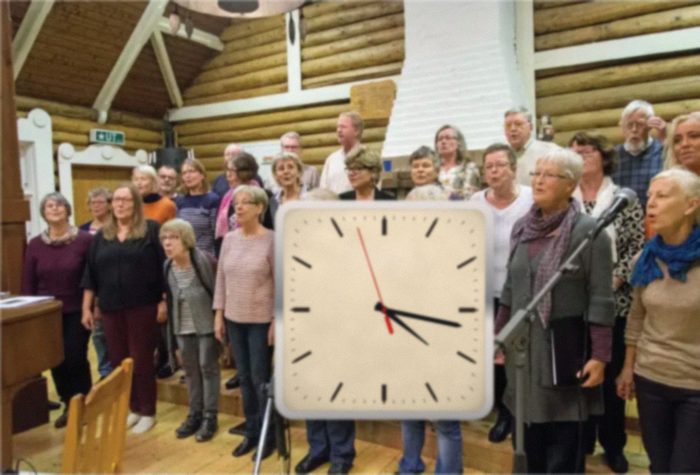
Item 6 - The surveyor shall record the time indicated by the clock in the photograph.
4:16:57
